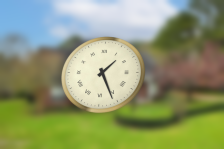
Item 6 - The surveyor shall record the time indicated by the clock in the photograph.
1:26
